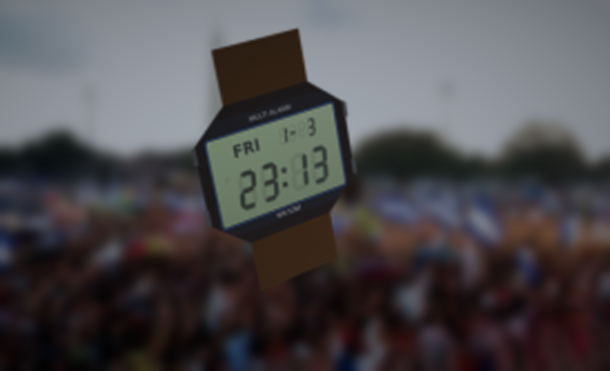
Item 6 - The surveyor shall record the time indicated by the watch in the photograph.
23:13
